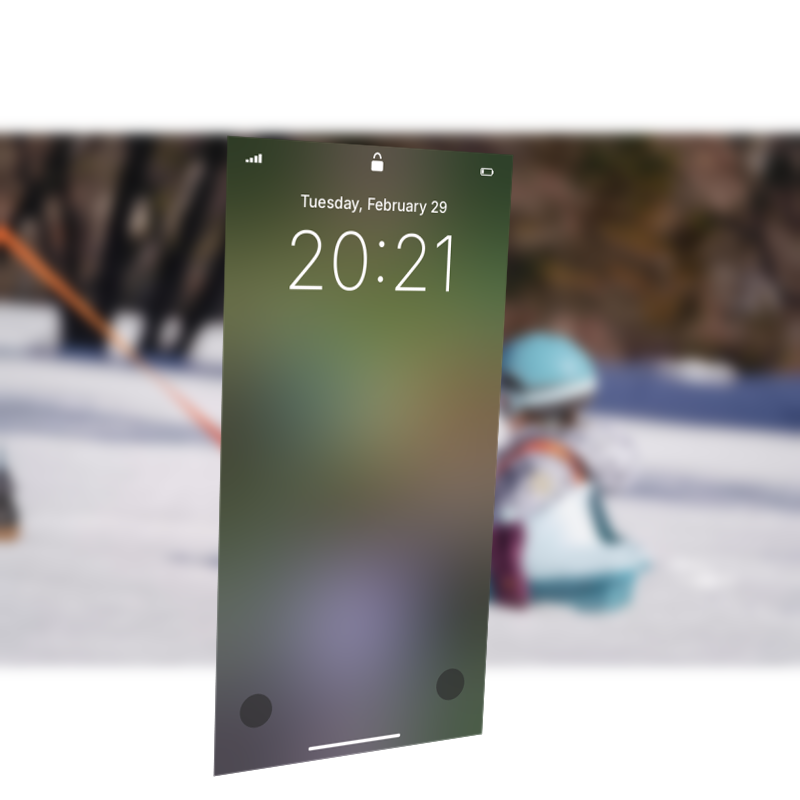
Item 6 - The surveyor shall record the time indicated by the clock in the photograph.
20:21
